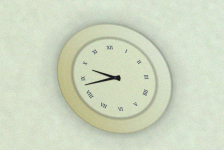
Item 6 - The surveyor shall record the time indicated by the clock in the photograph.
9:43
